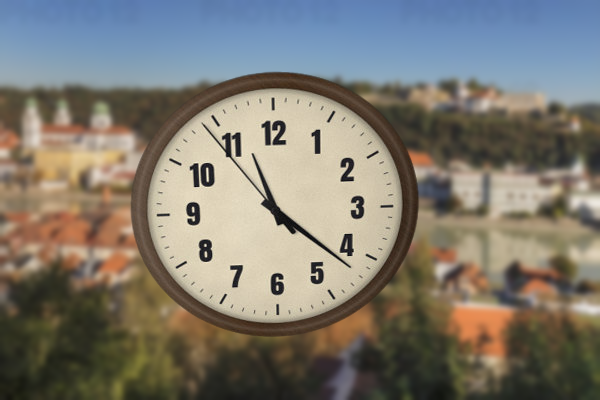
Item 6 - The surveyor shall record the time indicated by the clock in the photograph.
11:21:54
